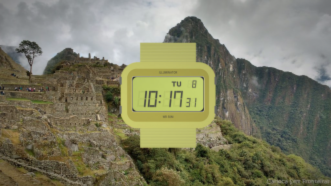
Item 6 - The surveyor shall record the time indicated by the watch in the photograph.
10:17:31
